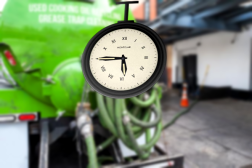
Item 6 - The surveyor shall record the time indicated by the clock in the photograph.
5:45
